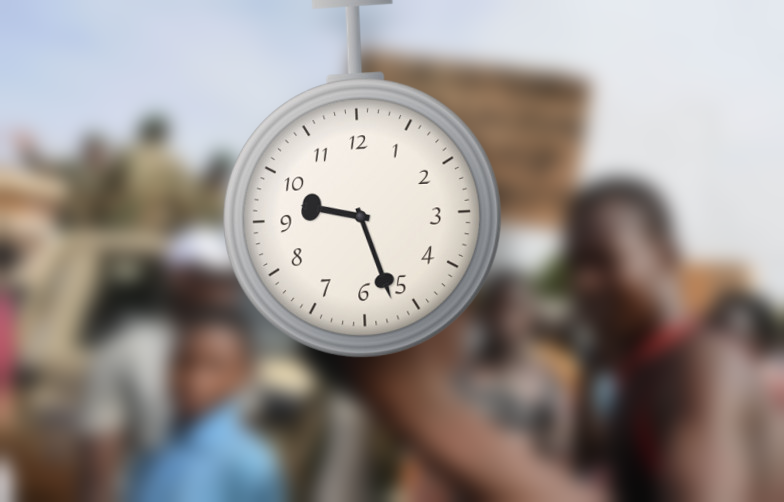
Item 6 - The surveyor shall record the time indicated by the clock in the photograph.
9:27
